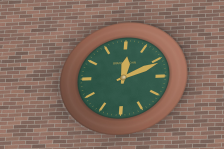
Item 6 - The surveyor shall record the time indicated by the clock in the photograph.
12:11
